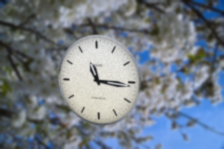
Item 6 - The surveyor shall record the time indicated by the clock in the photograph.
11:16
